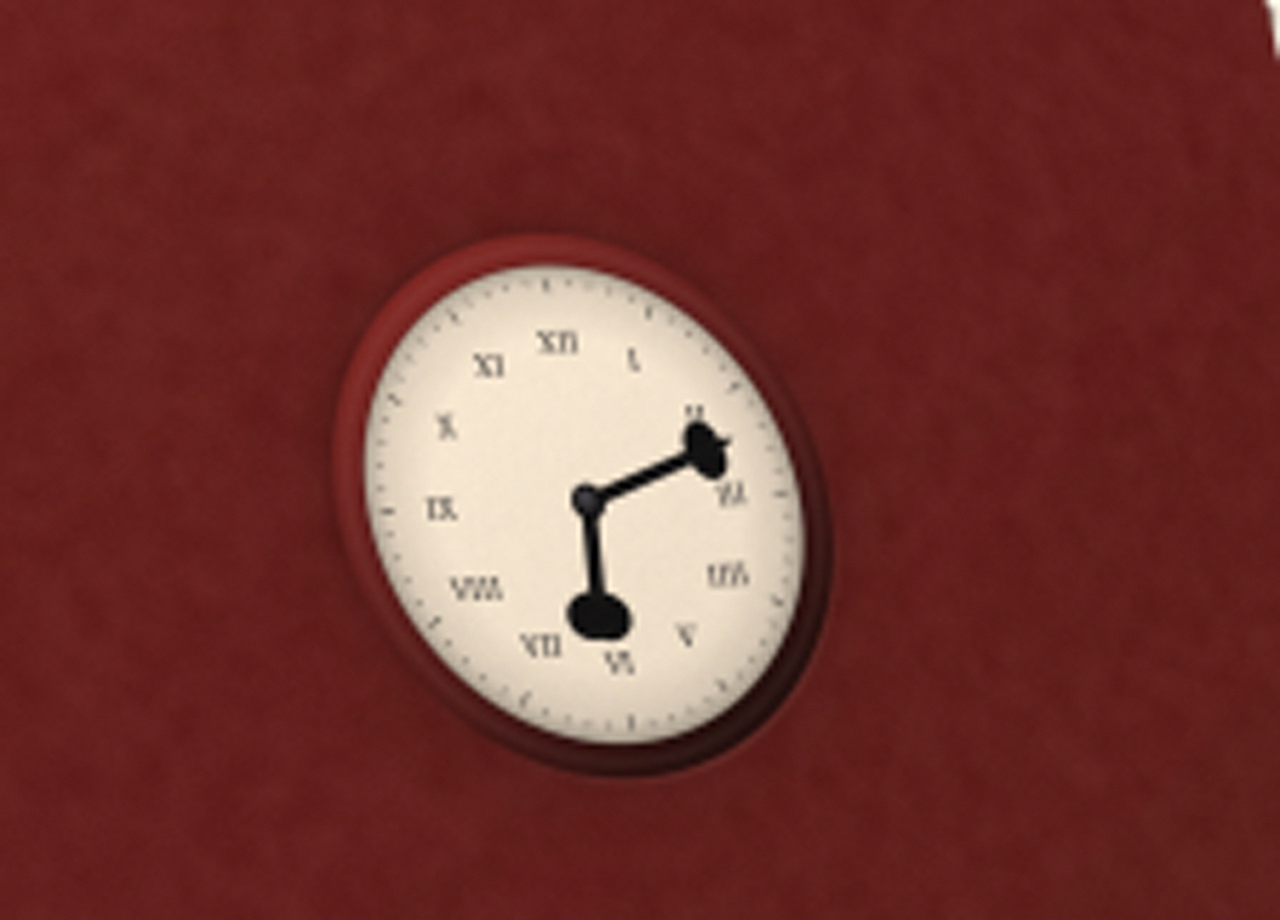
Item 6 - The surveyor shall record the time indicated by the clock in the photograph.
6:12
